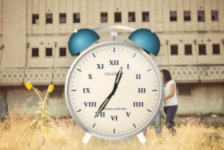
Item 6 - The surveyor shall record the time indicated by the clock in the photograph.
12:36
